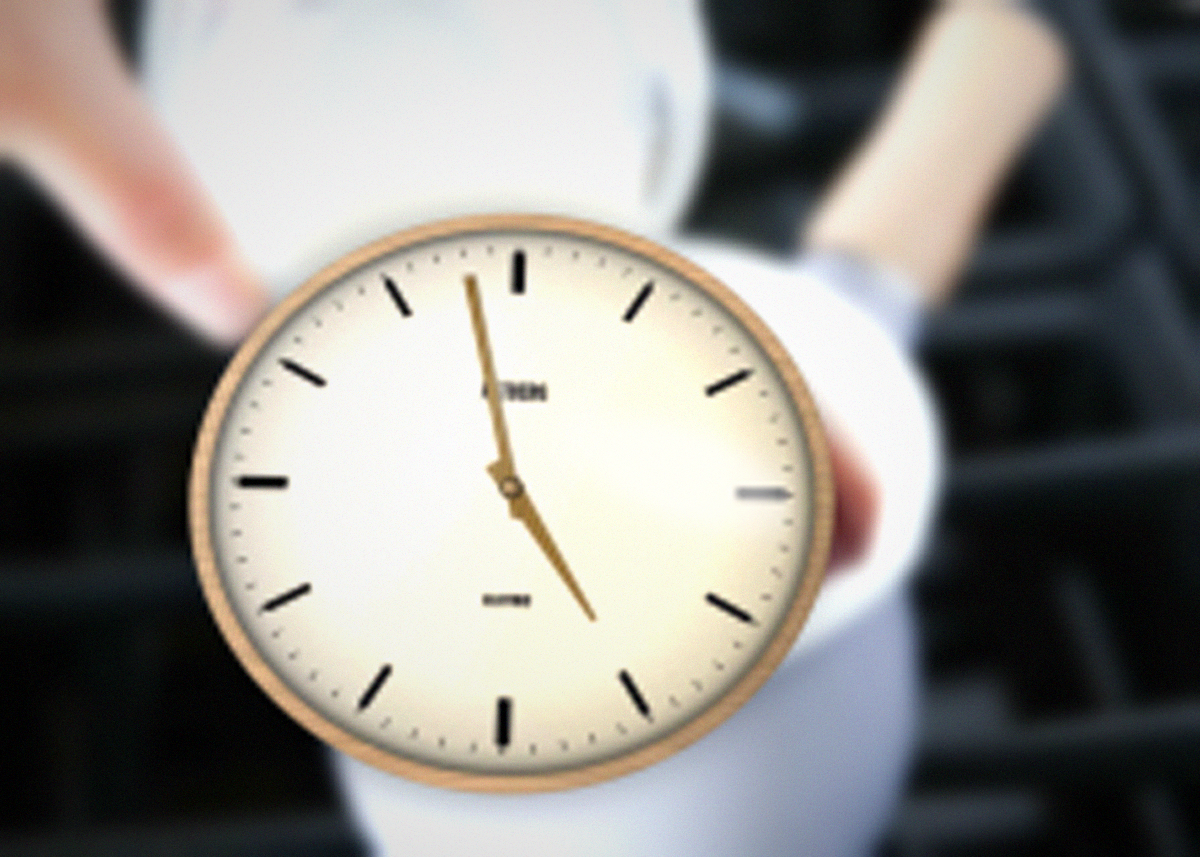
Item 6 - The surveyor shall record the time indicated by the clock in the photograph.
4:58
